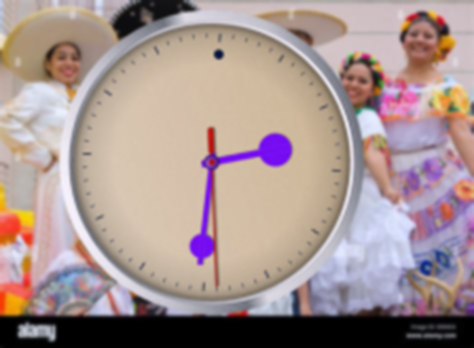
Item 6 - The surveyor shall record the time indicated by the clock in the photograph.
2:30:29
